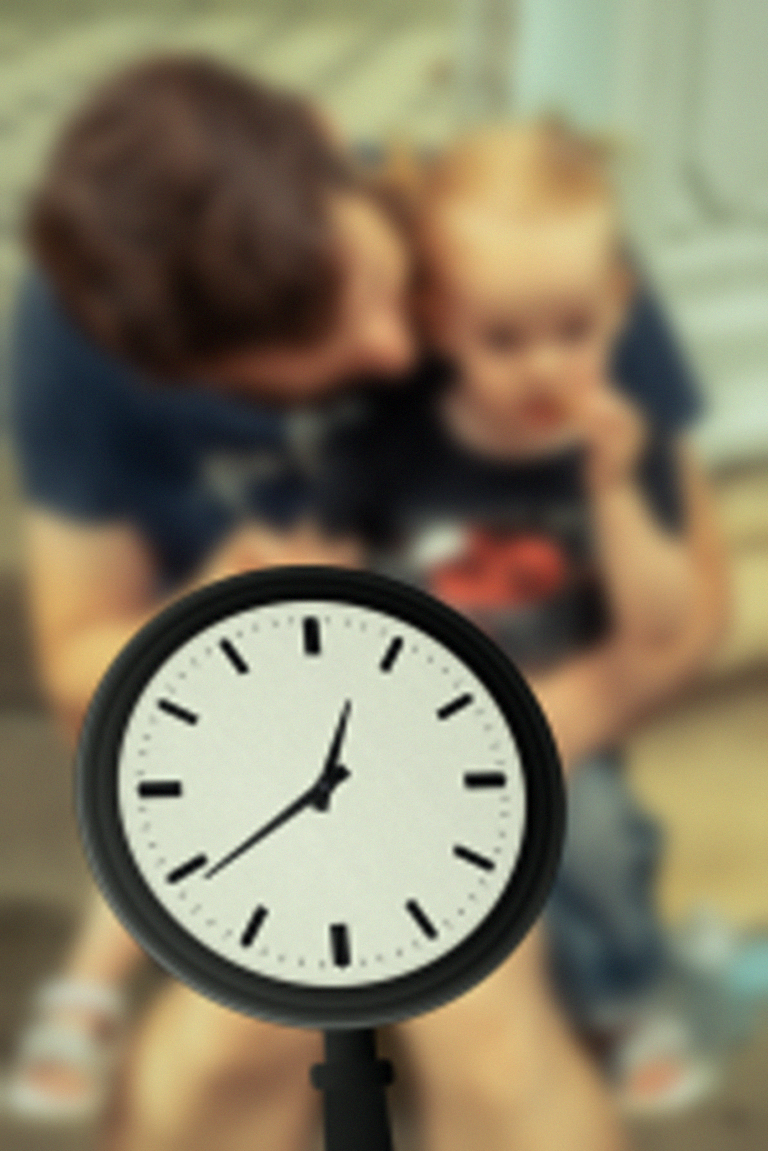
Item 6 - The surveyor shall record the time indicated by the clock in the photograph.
12:39
